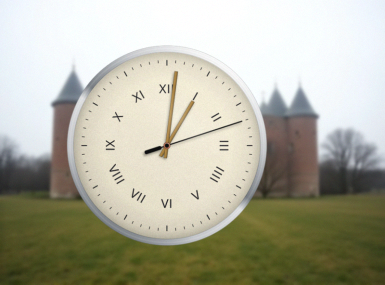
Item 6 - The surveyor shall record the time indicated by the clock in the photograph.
1:01:12
